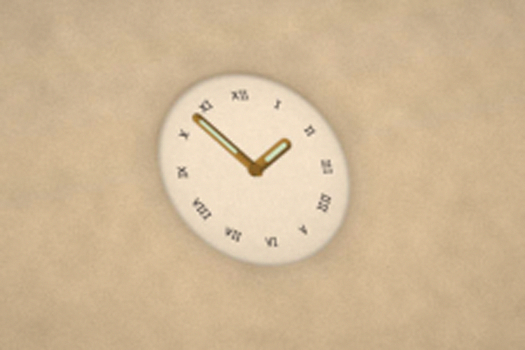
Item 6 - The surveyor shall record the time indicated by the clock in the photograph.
1:53
